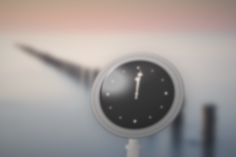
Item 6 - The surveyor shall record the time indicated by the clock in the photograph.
12:01
